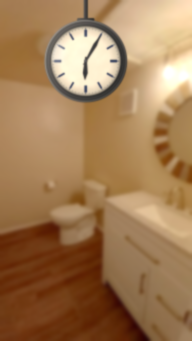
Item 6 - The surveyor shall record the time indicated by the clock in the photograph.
6:05
